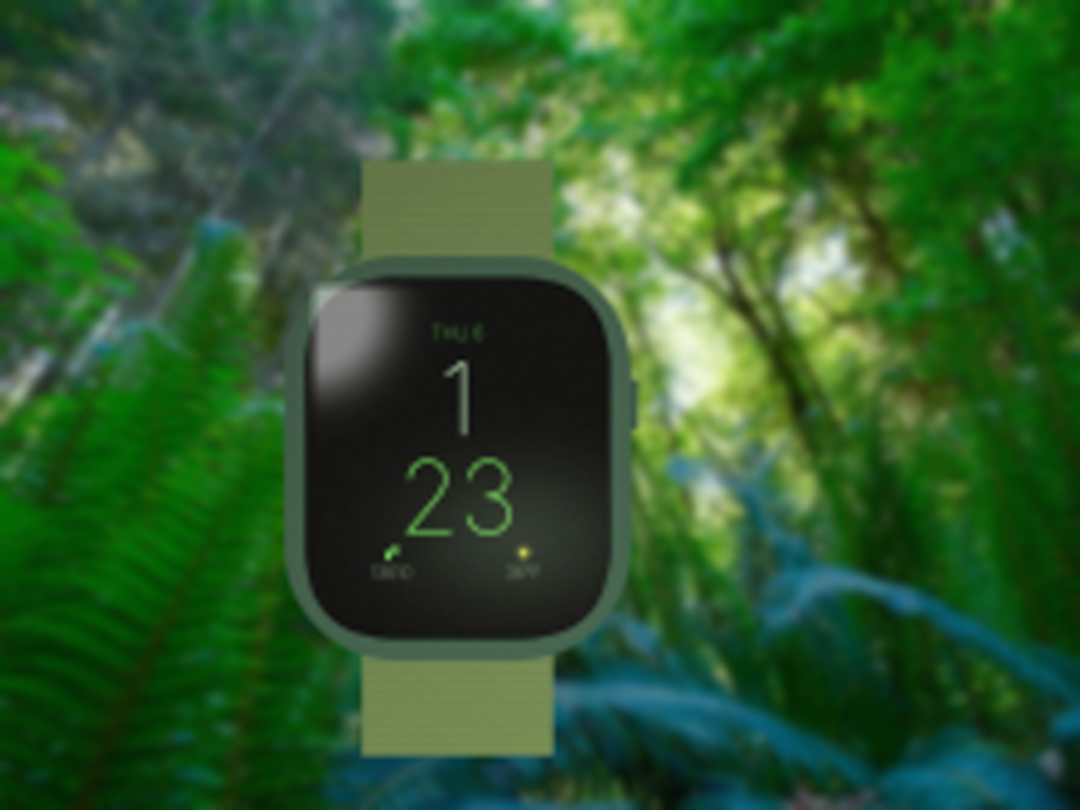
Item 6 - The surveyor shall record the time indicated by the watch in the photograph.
1:23
